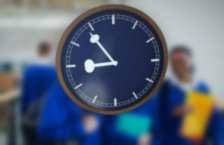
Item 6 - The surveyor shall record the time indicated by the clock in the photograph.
8:54
